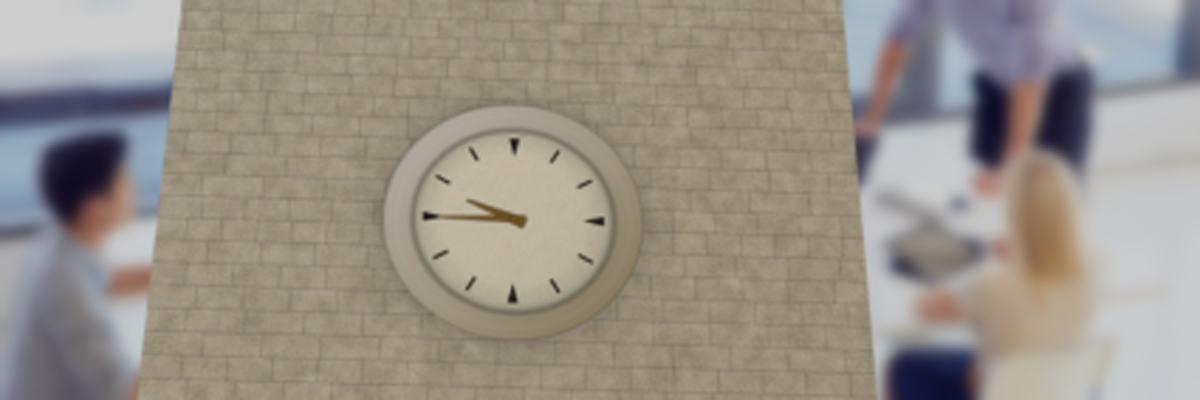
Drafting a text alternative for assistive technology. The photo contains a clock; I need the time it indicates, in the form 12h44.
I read 9h45
